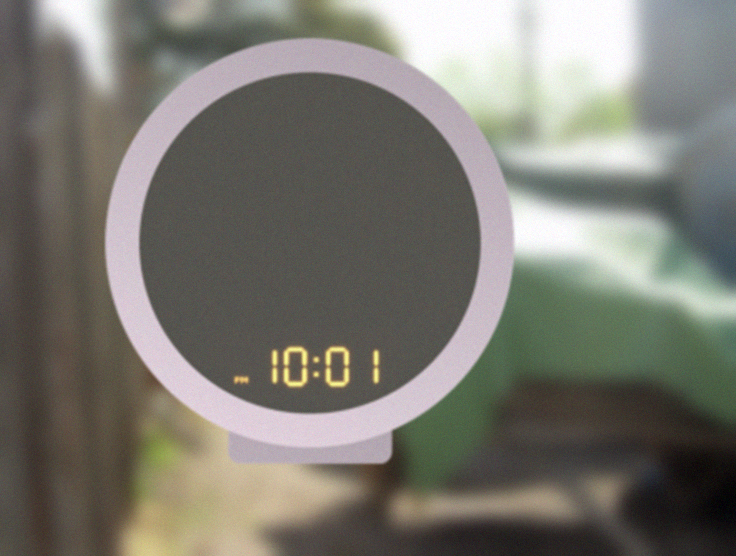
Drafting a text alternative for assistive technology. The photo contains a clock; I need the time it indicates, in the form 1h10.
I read 10h01
